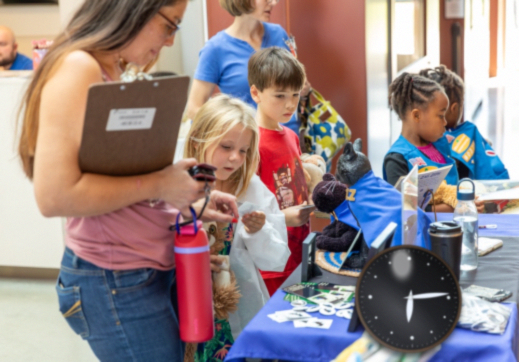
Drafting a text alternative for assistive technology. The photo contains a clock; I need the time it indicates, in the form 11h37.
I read 6h14
